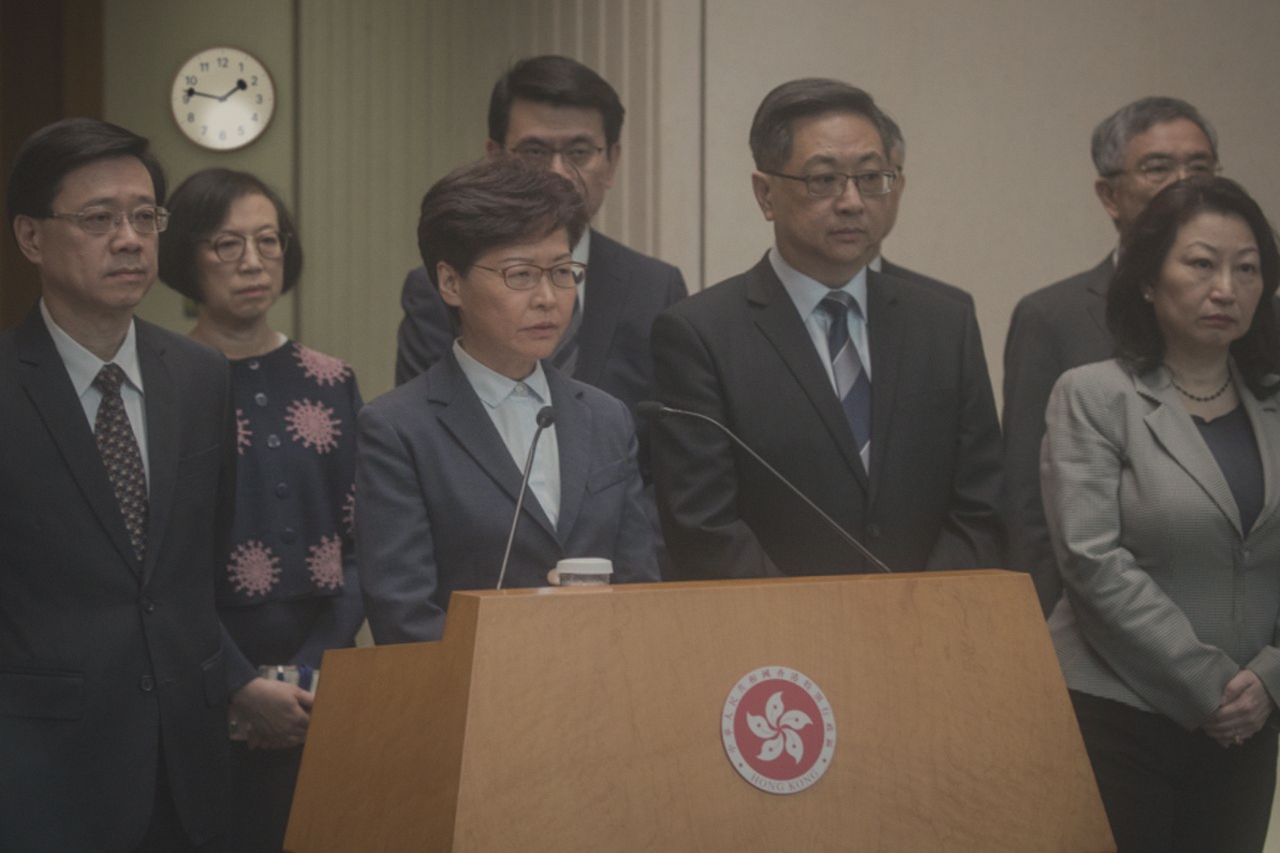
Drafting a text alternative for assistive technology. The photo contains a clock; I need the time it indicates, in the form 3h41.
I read 1h47
